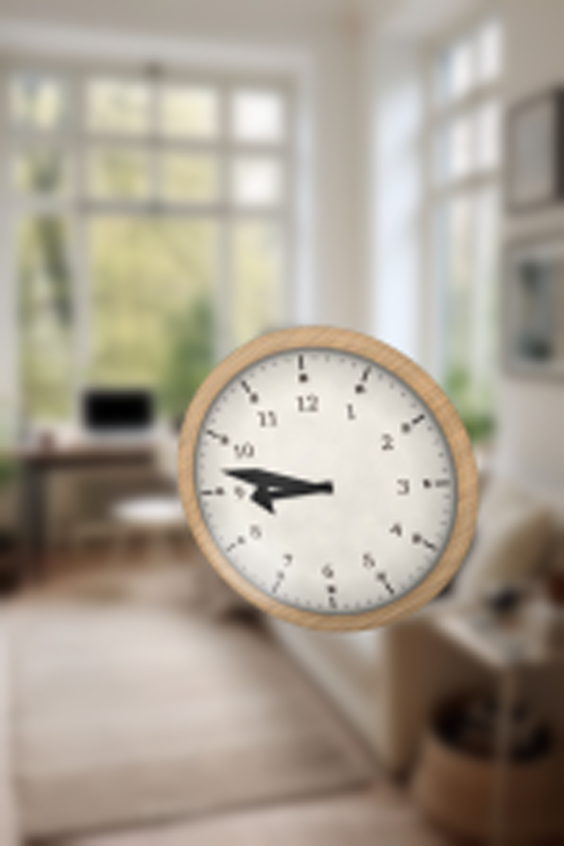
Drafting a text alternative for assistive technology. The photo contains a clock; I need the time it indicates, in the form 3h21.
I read 8h47
